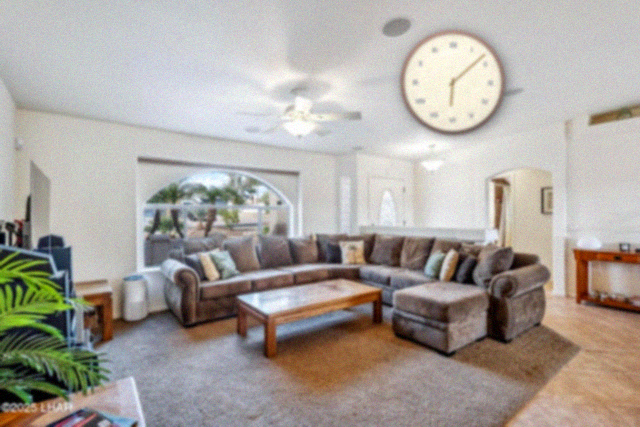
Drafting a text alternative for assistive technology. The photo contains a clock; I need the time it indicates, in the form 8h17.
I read 6h08
